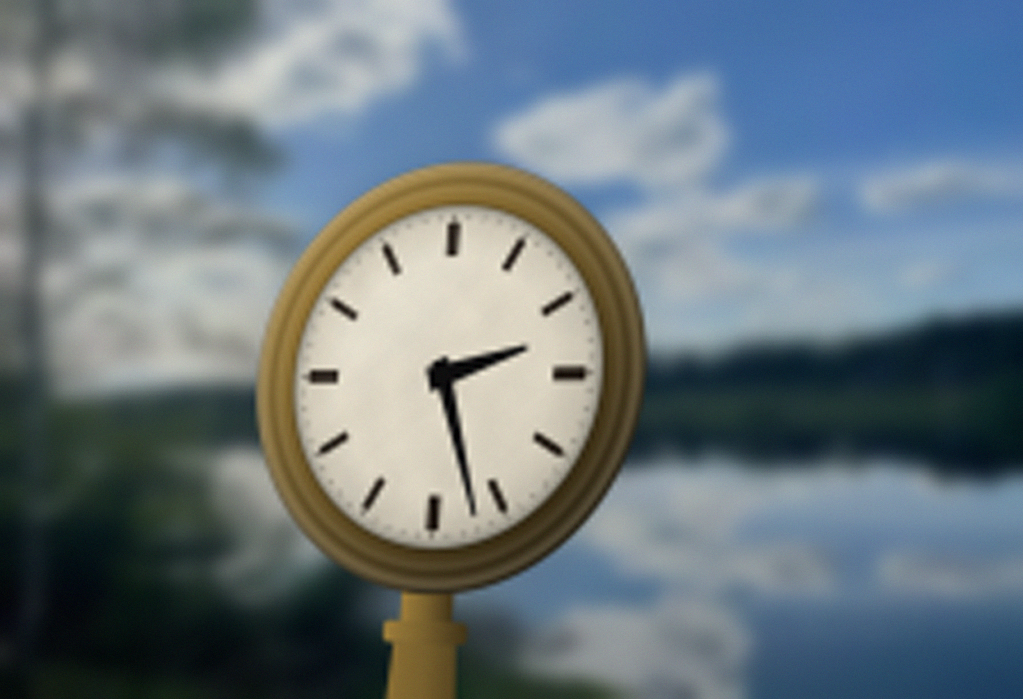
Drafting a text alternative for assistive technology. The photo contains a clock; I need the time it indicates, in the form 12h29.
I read 2h27
